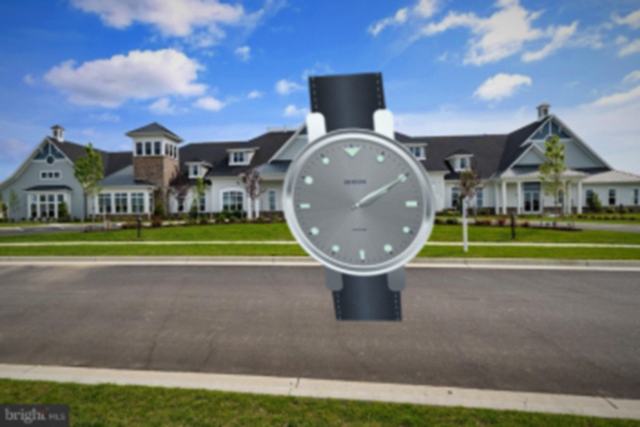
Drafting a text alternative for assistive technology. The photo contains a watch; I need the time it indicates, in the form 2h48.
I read 2h10
